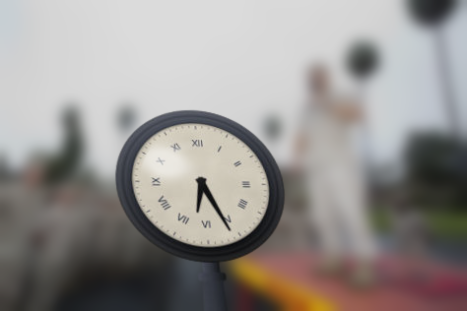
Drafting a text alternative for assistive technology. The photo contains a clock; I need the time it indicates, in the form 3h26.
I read 6h26
